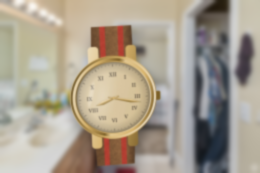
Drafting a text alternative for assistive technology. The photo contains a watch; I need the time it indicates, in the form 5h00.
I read 8h17
